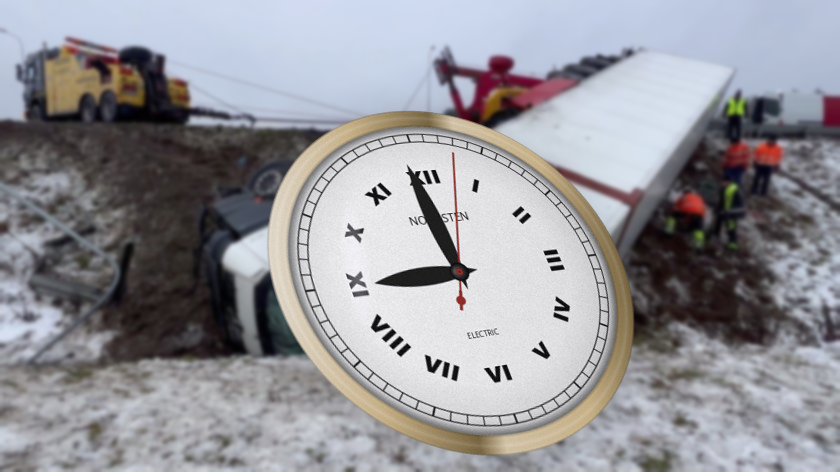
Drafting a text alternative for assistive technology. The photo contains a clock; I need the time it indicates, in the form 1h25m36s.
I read 8h59m03s
